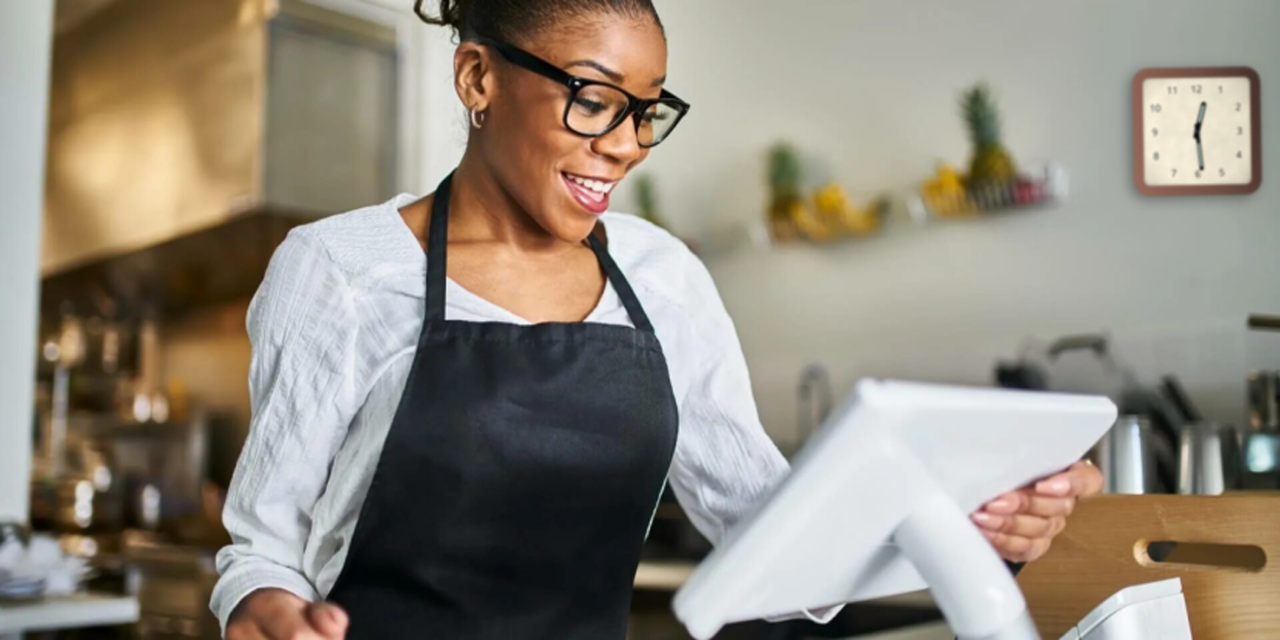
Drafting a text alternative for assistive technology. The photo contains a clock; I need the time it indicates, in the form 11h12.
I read 12h29
